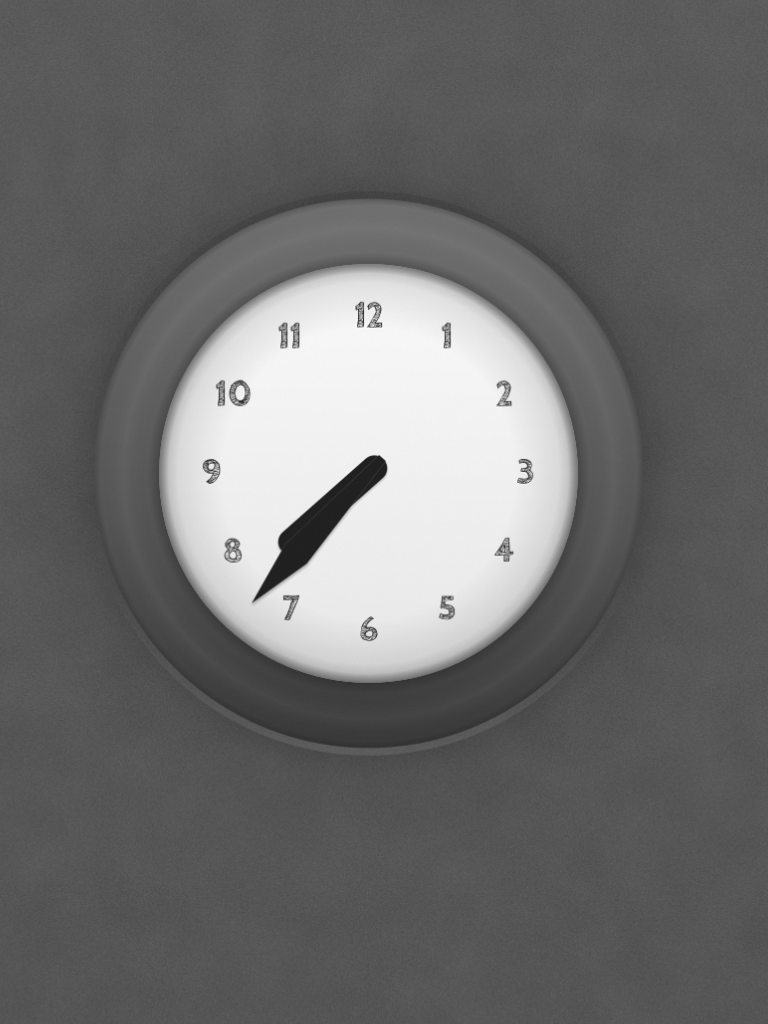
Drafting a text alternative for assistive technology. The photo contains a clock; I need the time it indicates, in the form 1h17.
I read 7h37
